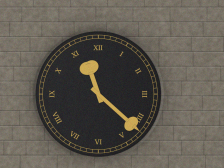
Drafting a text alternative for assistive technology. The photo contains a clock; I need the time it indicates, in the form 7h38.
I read 11h22
